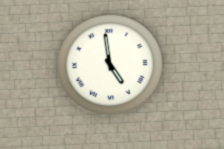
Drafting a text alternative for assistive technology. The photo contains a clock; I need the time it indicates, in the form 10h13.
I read 4h59
